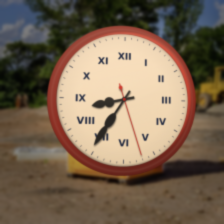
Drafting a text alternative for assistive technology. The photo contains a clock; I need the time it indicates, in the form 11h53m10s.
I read 8h35m27s
